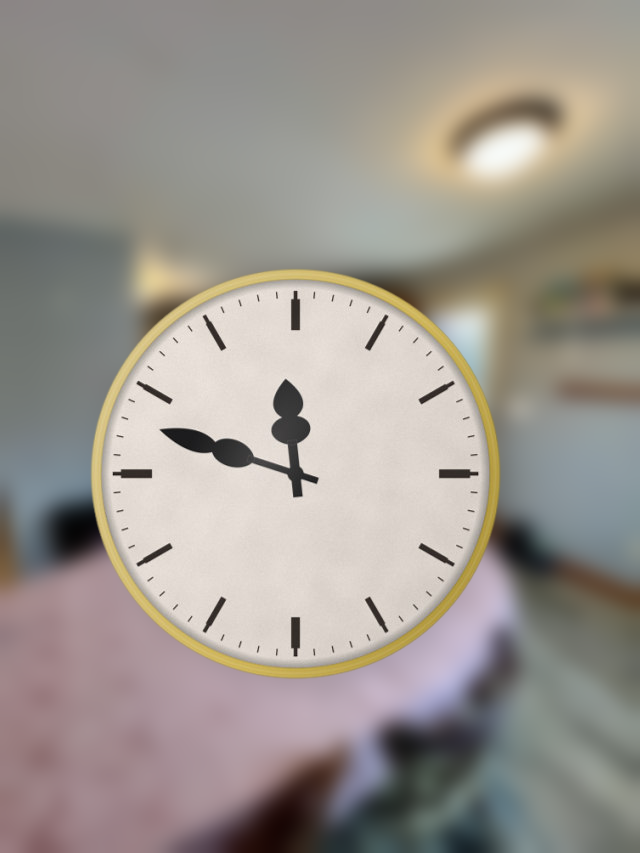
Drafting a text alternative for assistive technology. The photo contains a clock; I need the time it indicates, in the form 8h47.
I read 11h48
